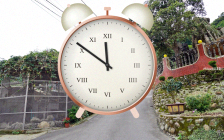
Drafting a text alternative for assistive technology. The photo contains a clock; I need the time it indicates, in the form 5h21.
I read 11h51
